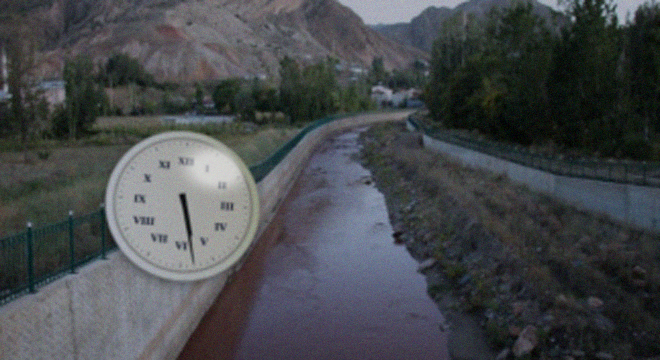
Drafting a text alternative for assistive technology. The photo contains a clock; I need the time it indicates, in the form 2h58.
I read 5h28
